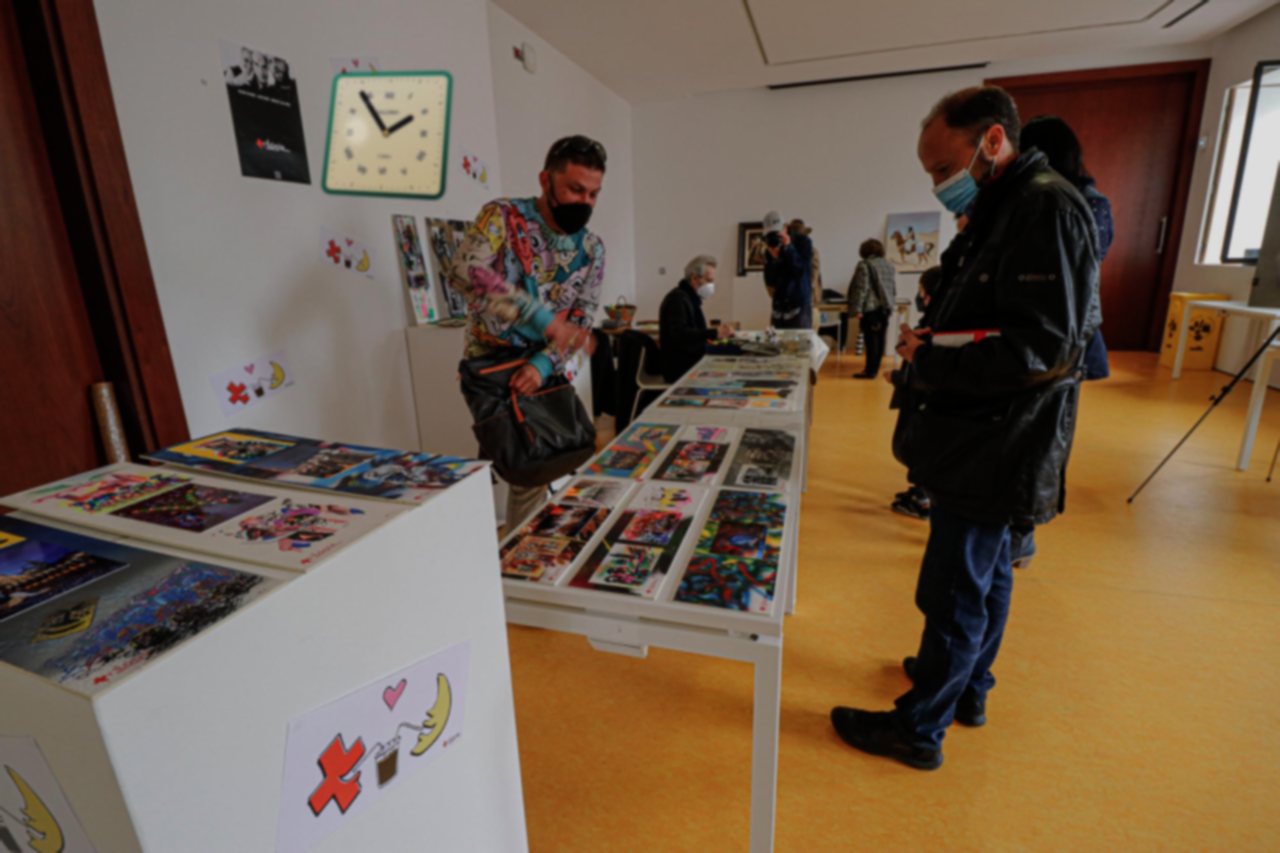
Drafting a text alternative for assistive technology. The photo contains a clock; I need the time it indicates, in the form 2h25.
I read 1h54
